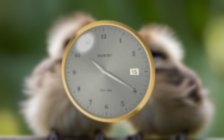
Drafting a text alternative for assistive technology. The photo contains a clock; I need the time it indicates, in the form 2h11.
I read 10h20
